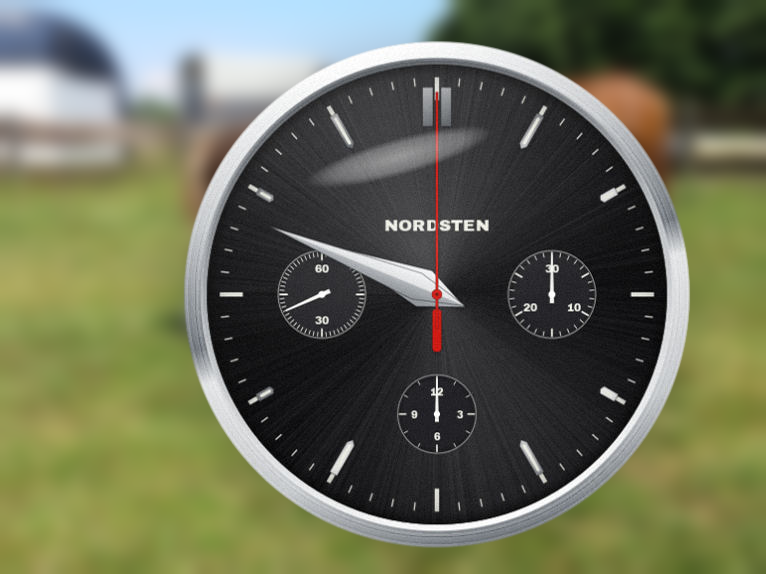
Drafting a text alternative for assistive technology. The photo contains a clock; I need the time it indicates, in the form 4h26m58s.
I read 9h48m41s
